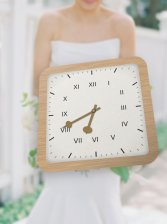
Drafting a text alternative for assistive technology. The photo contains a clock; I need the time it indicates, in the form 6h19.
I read 6h41
